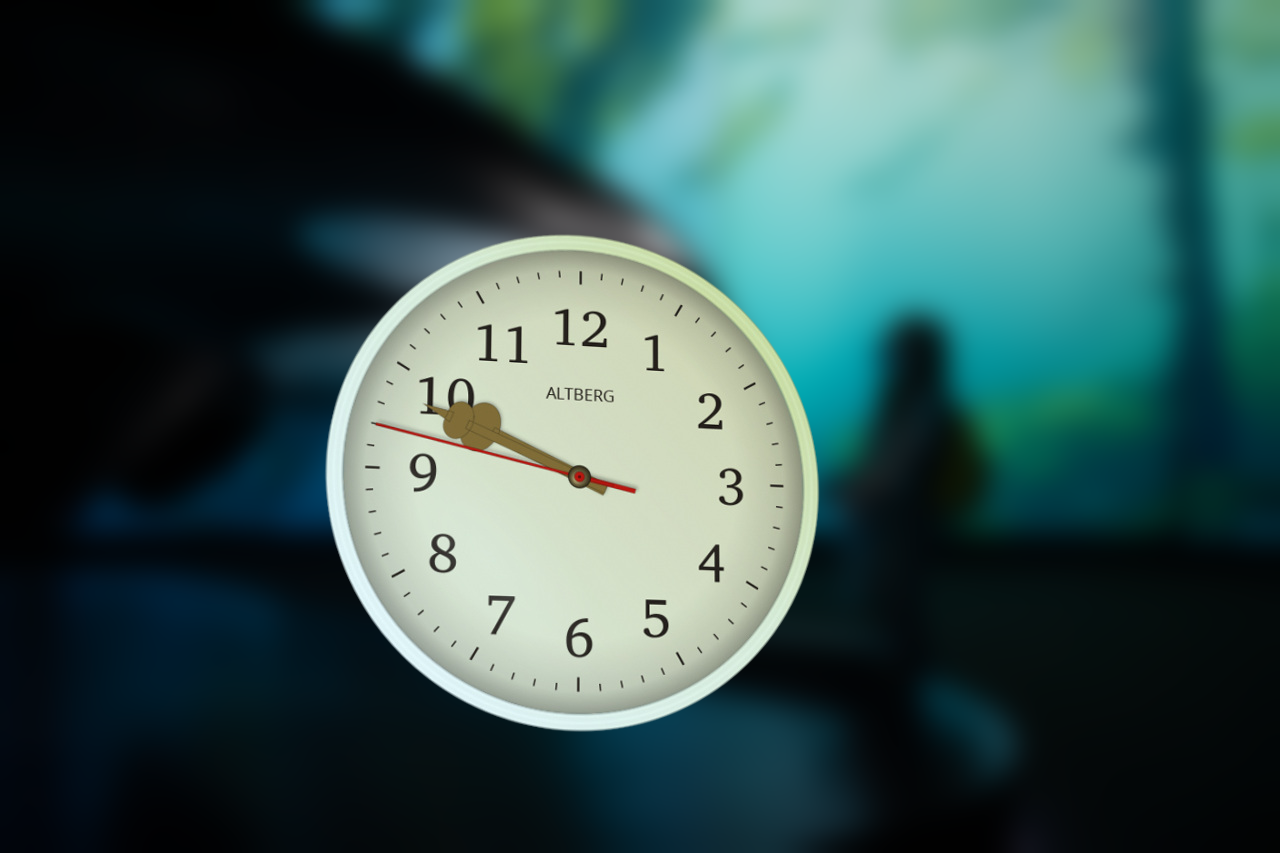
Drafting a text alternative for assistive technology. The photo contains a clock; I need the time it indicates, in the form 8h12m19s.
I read 9h48m47s
